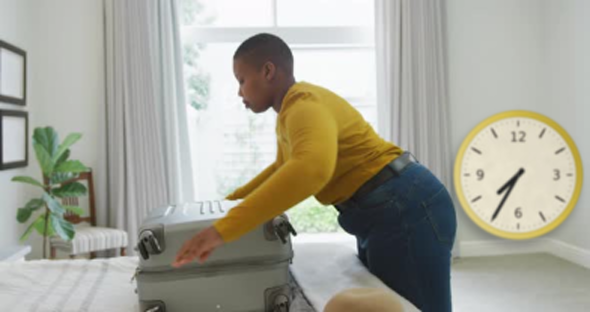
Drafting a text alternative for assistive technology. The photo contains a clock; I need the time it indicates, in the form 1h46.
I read 7h35
